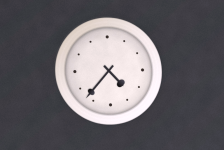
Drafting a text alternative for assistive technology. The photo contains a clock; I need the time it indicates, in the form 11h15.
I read 4h37
